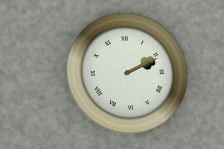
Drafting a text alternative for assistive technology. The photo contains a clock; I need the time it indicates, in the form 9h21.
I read 2h11
